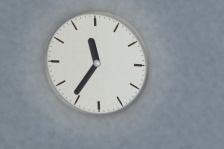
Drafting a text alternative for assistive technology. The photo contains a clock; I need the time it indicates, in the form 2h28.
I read 11h36
